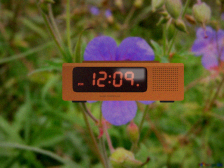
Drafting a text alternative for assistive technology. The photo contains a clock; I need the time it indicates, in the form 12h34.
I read 12h09
